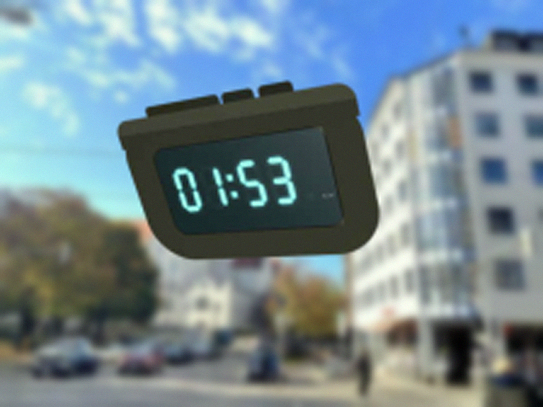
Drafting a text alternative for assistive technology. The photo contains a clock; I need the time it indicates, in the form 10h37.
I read 1h53
